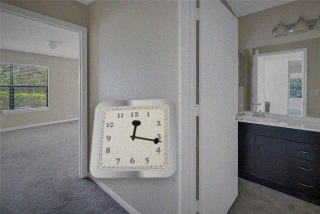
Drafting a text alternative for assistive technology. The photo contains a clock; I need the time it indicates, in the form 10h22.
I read 12h17
